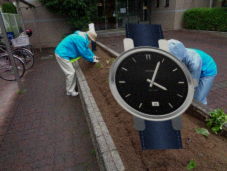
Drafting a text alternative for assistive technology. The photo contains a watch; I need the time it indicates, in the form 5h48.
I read 4h04
